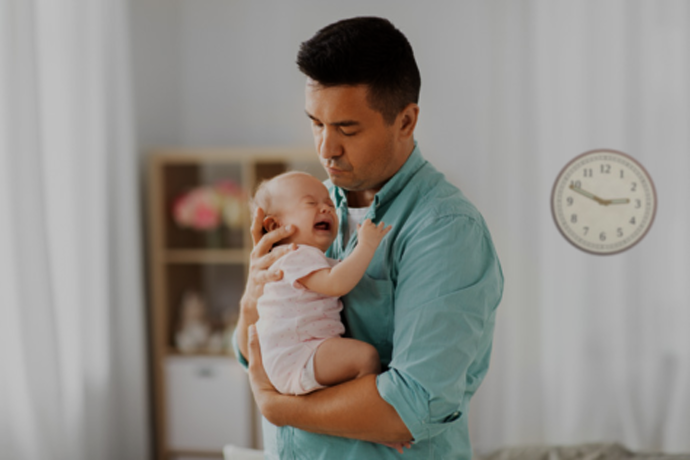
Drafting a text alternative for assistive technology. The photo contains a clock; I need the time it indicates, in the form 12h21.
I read 2h49
